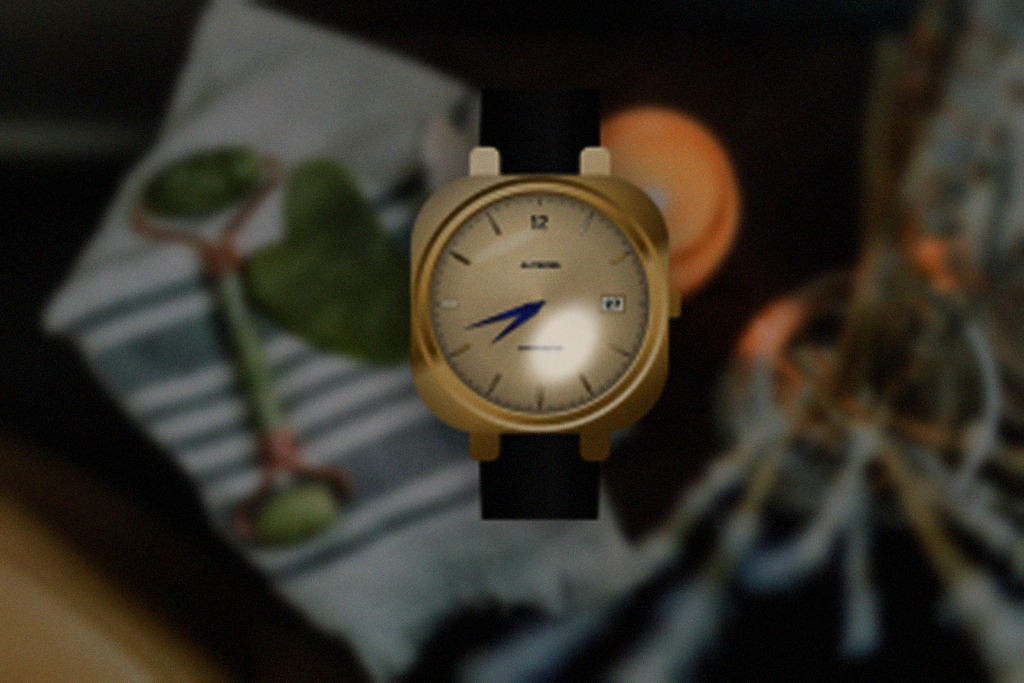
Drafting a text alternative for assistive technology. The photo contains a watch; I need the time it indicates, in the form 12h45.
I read 7h42
